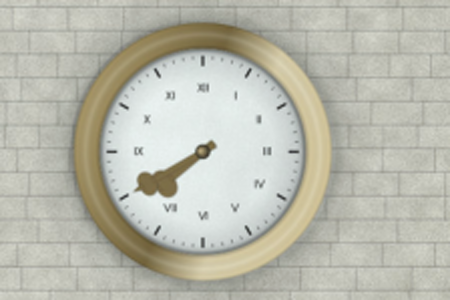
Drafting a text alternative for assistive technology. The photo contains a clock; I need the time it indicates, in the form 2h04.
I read 7h40
